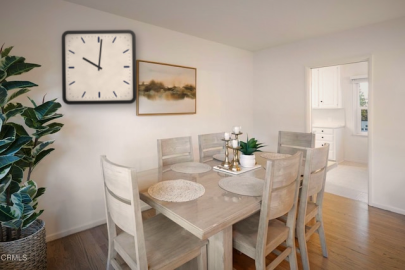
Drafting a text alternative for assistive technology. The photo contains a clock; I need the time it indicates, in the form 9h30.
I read 10h01
